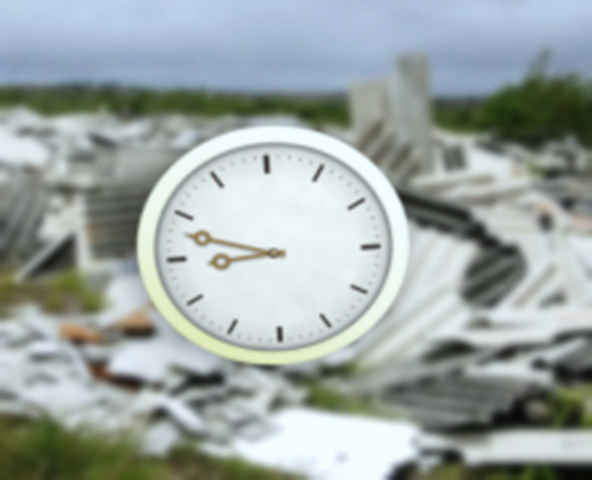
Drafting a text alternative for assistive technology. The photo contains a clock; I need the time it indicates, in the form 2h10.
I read 8h48
